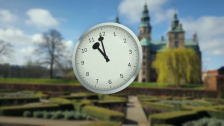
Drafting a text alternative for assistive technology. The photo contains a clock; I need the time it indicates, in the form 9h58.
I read 10h59
